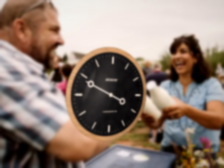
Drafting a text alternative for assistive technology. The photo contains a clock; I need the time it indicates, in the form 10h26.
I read 3h49
